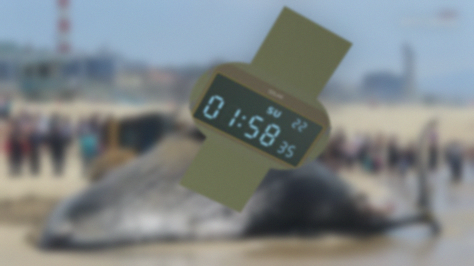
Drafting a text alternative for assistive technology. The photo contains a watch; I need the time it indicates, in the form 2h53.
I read 1h58
